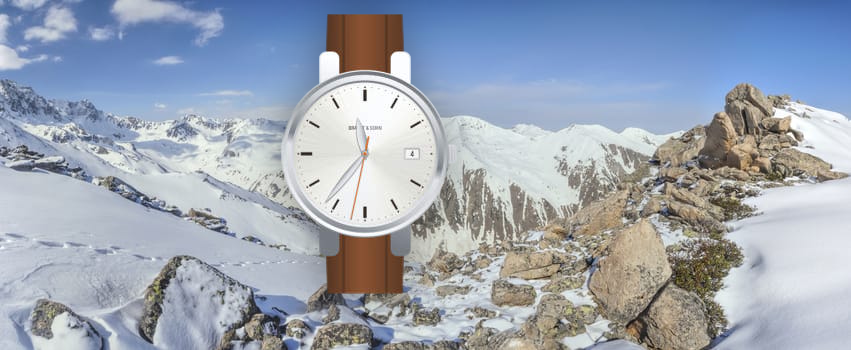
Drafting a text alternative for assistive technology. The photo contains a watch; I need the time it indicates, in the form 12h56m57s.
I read 11h36m32s
